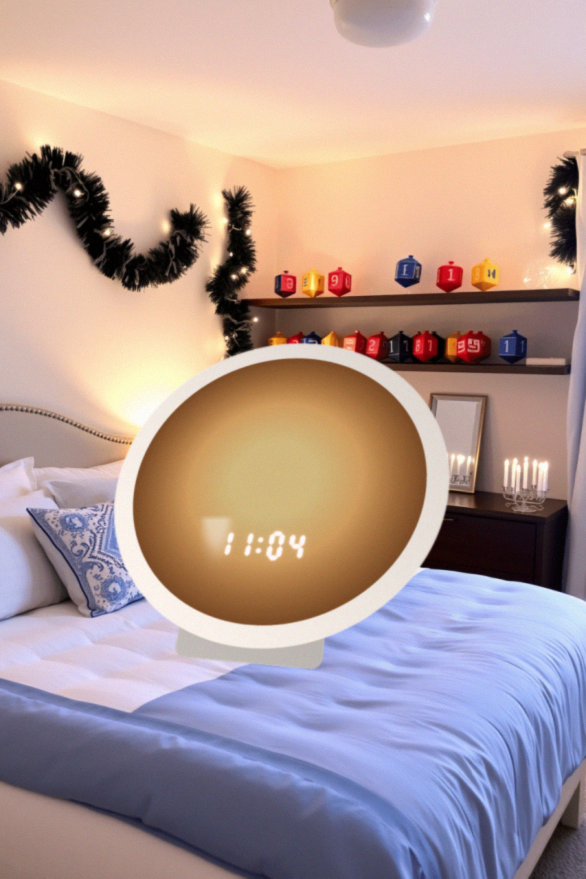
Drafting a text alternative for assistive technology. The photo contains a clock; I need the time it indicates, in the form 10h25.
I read 11h04
